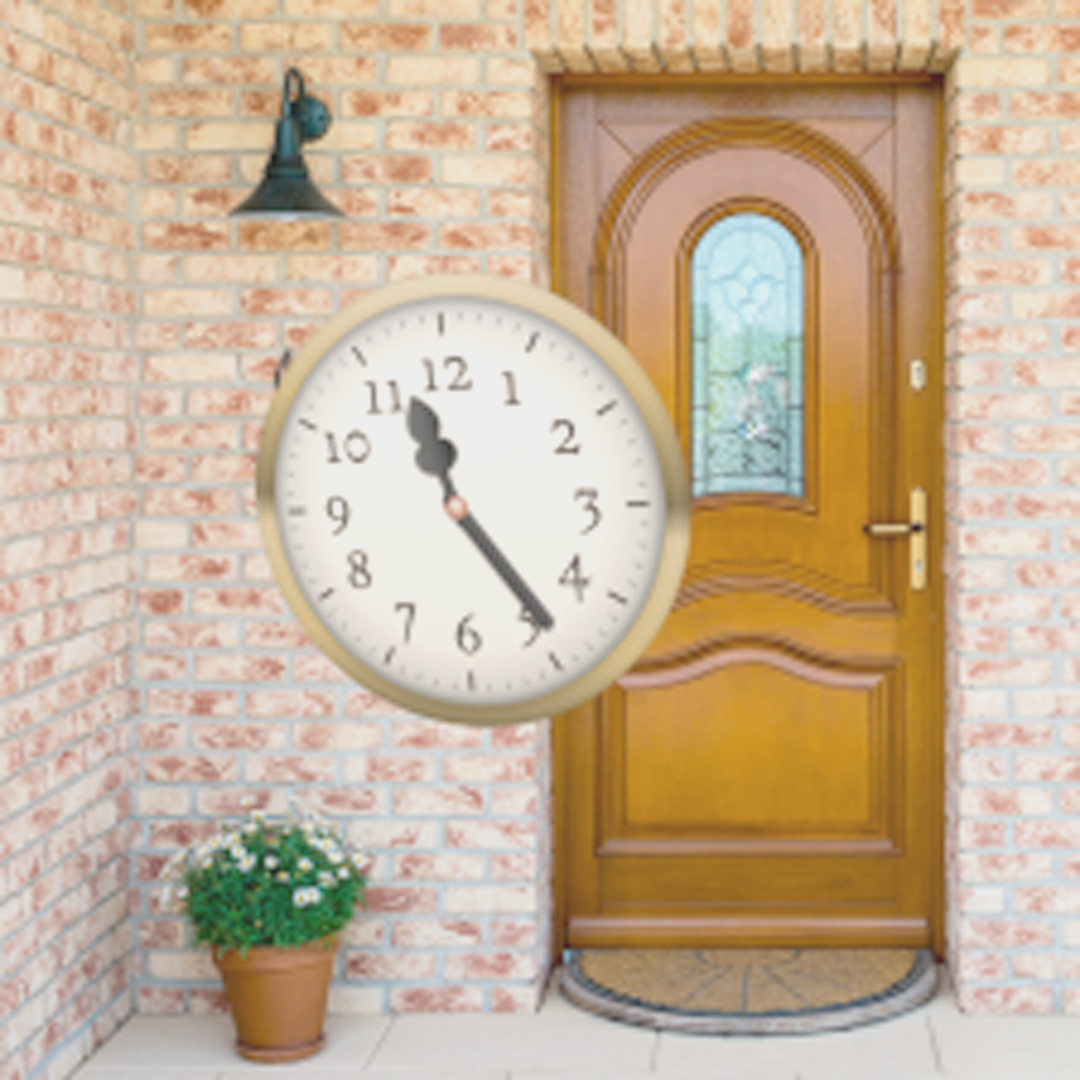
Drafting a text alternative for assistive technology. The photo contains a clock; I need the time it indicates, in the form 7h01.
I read 11h24
